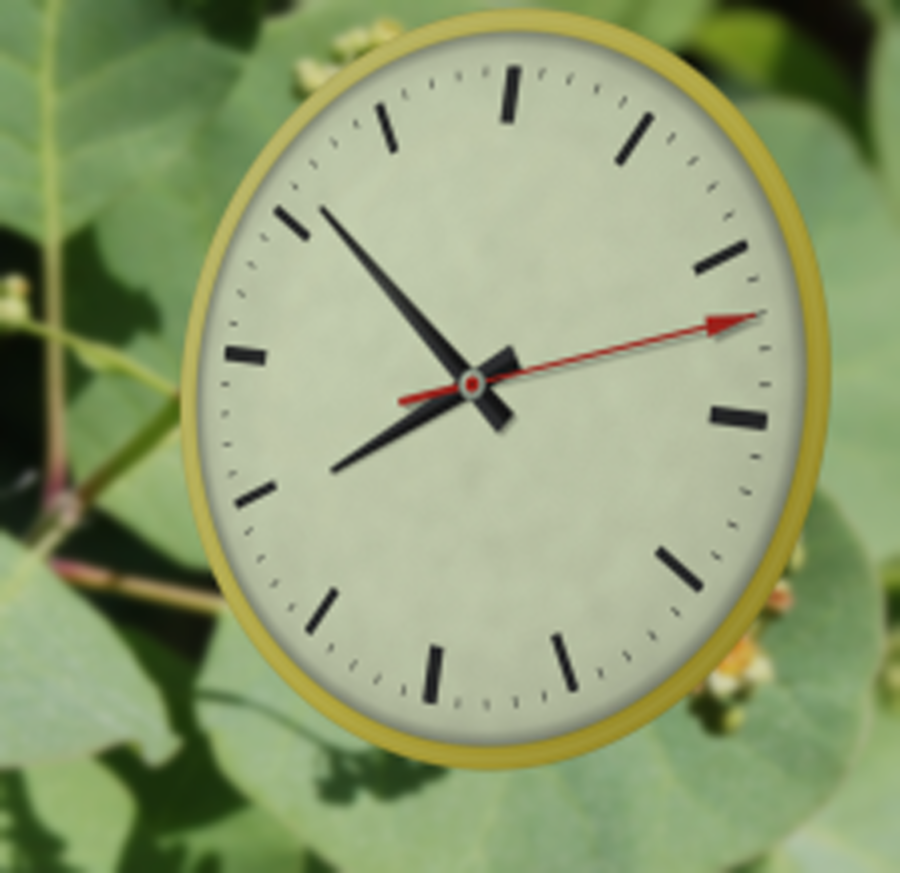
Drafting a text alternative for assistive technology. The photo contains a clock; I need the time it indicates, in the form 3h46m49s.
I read 7h51m12s
